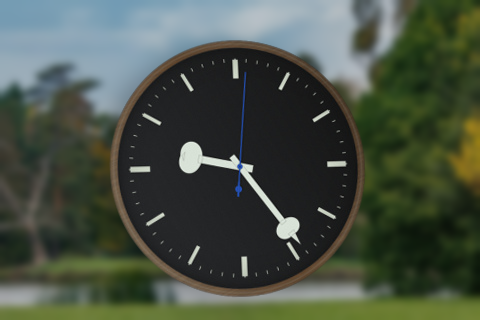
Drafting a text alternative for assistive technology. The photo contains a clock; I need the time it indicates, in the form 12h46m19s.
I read 9h24m01s
